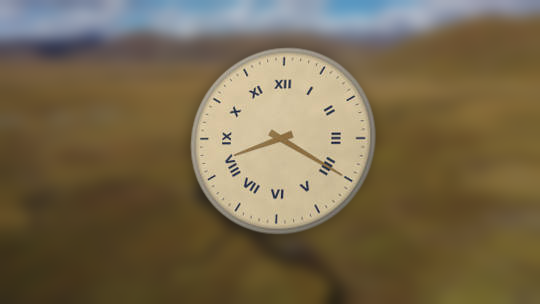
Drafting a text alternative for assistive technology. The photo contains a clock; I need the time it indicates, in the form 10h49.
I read 8h20
